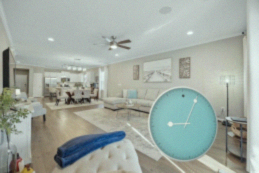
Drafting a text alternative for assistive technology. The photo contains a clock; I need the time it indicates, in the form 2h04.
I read 9h05
